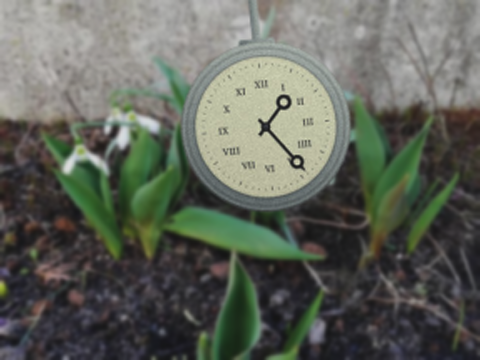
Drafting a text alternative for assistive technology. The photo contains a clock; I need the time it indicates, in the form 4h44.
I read 1h24
